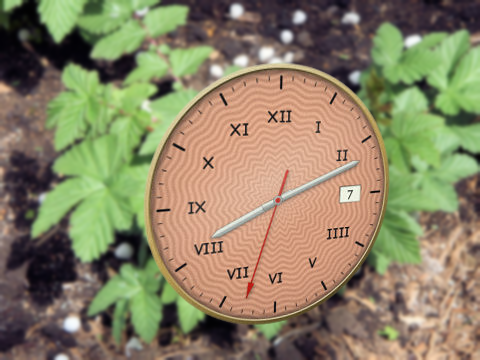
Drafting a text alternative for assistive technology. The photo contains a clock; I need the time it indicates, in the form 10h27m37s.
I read 8h11m33s
